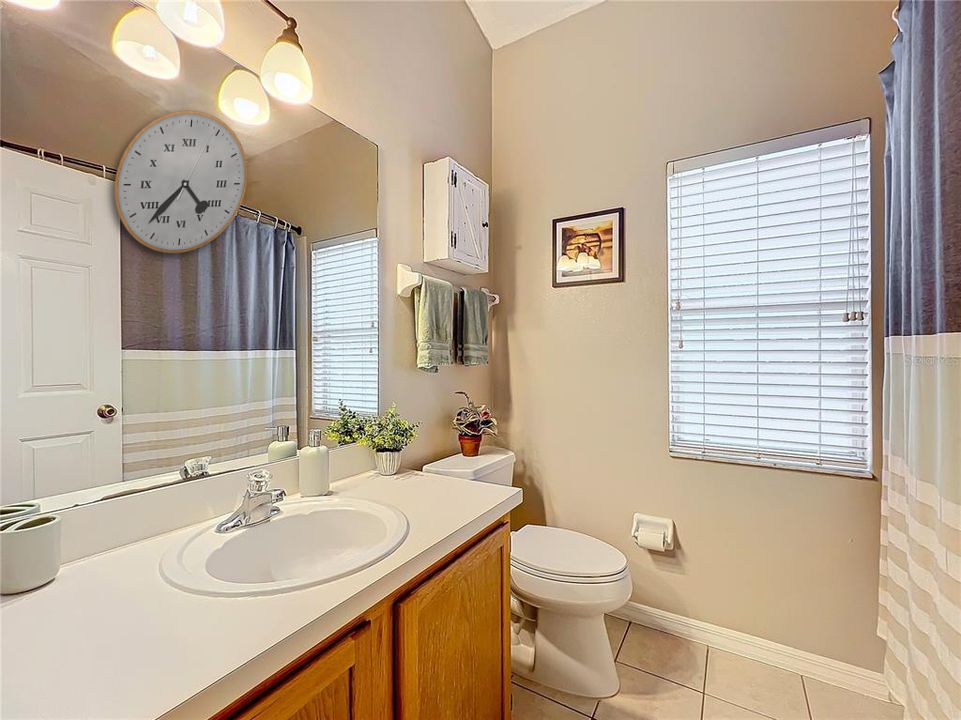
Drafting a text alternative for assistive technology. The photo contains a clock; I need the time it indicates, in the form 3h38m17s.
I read 4h37m04s
